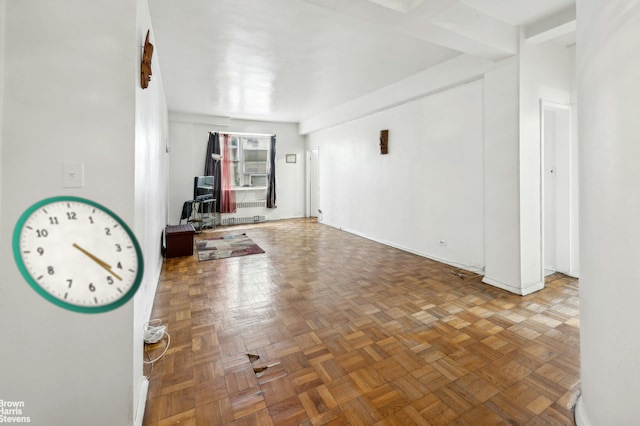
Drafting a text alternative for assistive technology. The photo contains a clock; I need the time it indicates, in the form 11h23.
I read 4h23
